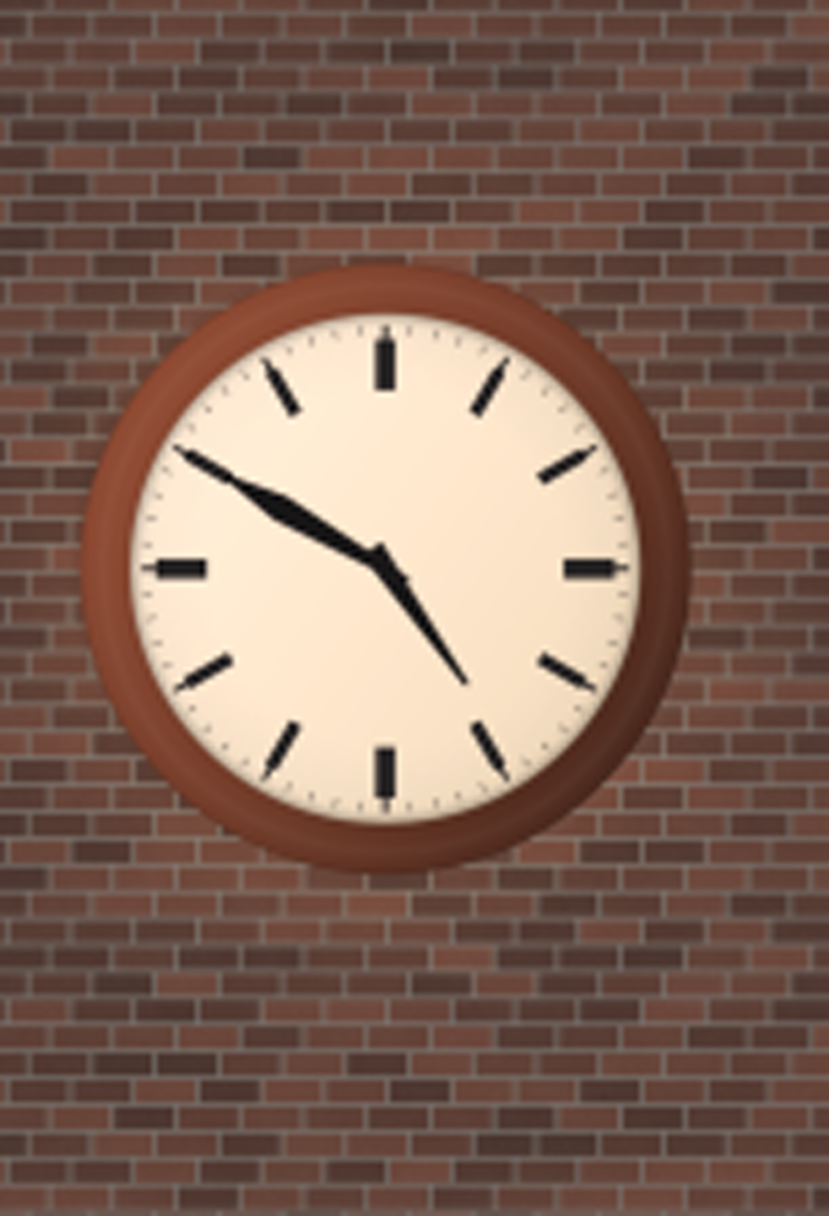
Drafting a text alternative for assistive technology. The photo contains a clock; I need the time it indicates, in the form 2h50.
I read 4h50
